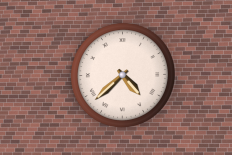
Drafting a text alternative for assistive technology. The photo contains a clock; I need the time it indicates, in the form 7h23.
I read 4h38
